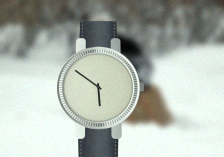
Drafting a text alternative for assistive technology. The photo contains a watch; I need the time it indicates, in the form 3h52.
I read 5h51
